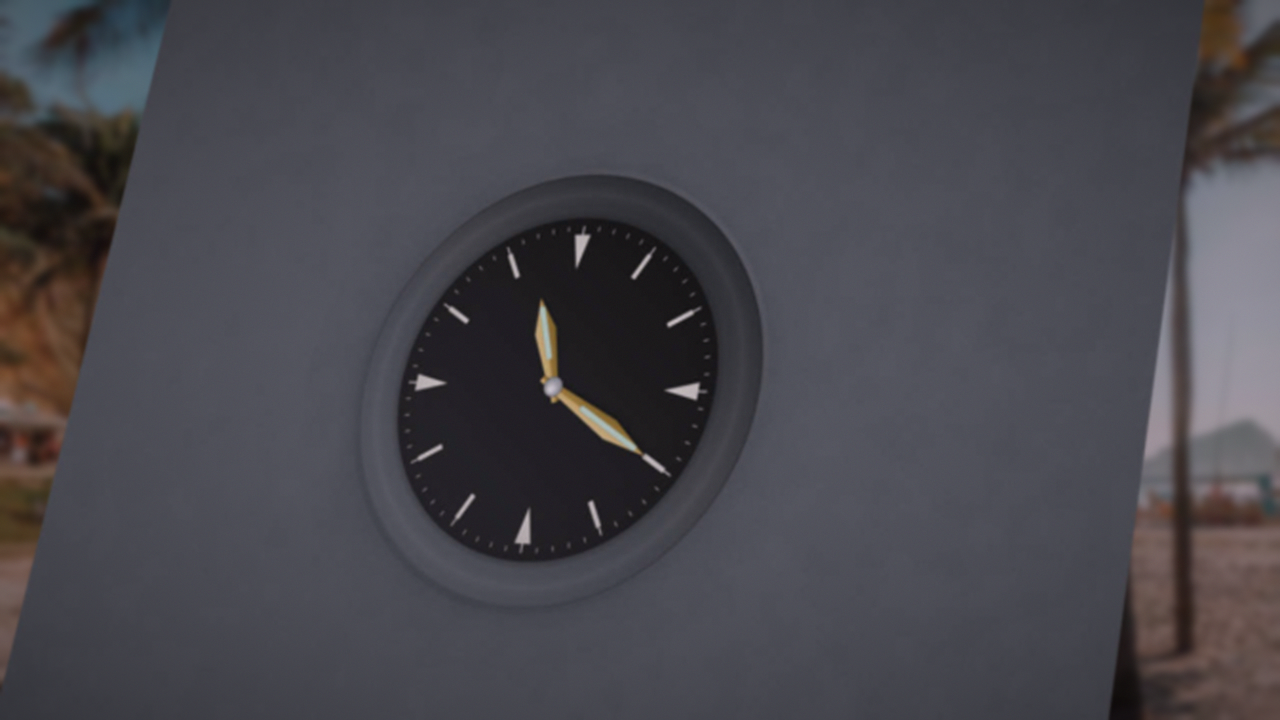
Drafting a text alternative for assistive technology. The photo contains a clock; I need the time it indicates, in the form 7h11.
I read 11h20
